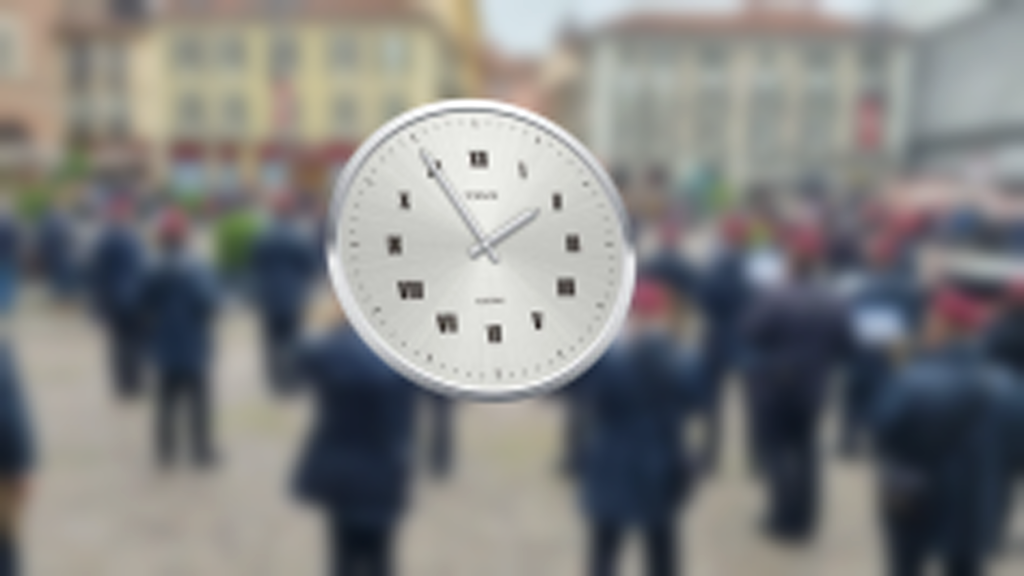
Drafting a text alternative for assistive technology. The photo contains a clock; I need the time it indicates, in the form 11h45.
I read 1h55
